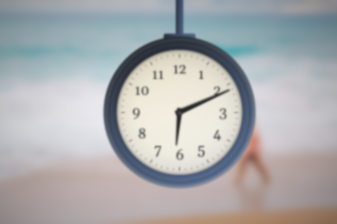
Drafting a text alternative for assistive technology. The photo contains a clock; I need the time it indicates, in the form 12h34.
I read 6h11
